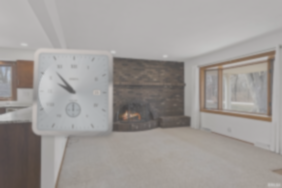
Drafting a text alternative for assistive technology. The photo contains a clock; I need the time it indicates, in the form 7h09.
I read 9h53
